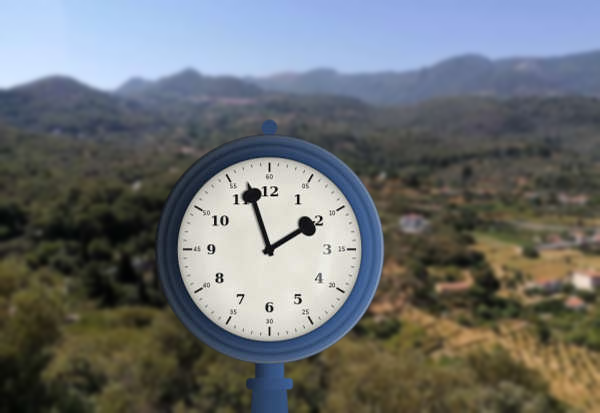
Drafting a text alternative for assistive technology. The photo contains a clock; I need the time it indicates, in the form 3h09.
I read 1h57
